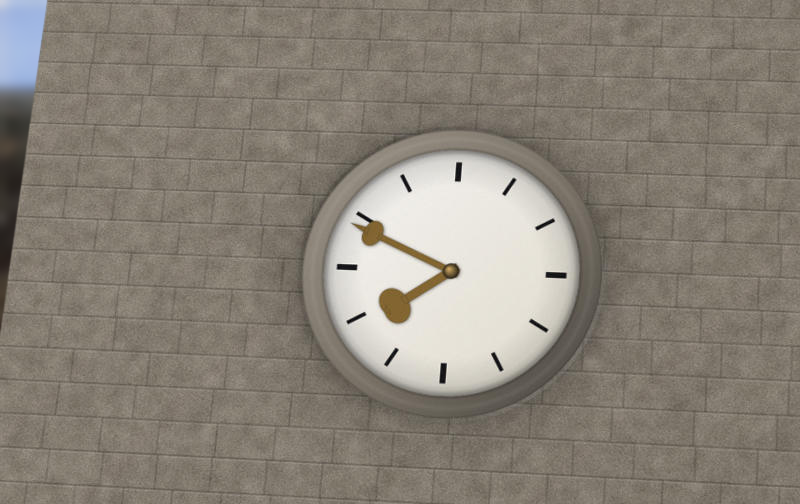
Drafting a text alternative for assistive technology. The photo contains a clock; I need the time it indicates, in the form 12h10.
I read 7h49
